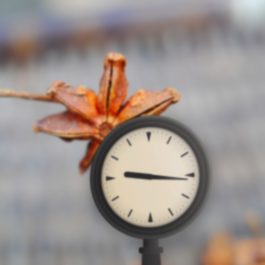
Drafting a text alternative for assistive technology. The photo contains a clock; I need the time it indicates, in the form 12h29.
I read 9h16
